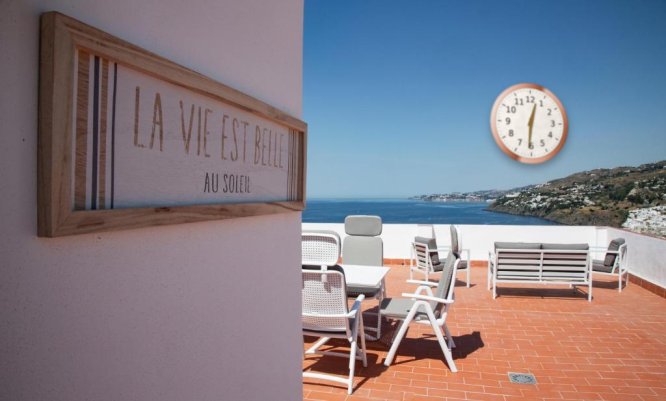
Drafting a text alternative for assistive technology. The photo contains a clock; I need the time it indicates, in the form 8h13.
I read 12h31
